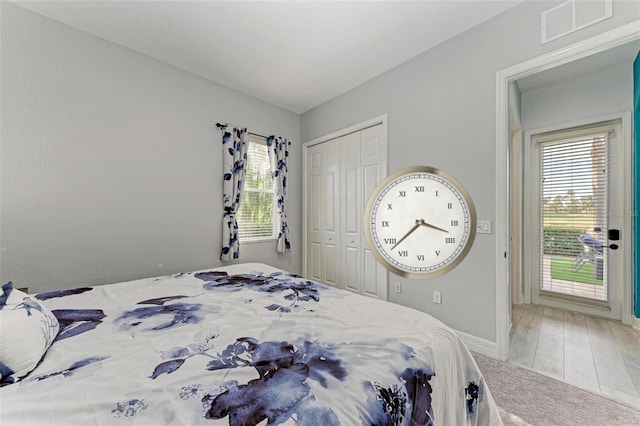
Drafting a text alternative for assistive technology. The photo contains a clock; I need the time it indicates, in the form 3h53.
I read 3h38
